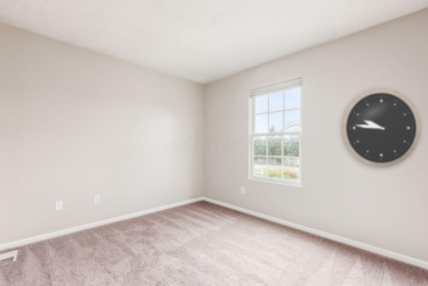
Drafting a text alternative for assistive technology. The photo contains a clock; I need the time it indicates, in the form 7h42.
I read 9h46
